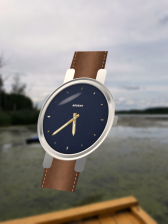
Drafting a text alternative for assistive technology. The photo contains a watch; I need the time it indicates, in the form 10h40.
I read 5h38
